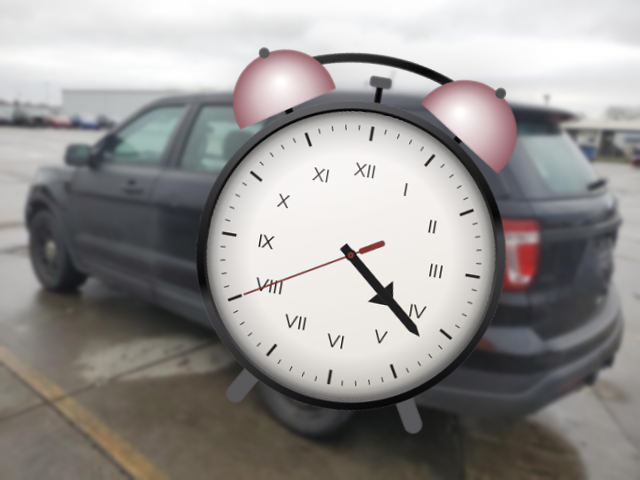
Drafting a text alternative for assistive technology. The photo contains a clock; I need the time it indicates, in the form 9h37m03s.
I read 4h21m40s
